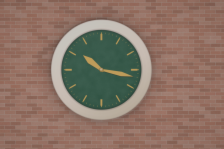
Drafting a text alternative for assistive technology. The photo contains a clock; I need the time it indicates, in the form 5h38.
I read 10h17
